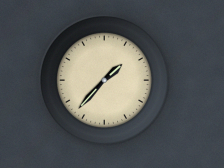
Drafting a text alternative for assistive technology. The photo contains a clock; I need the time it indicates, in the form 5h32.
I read 1h37
